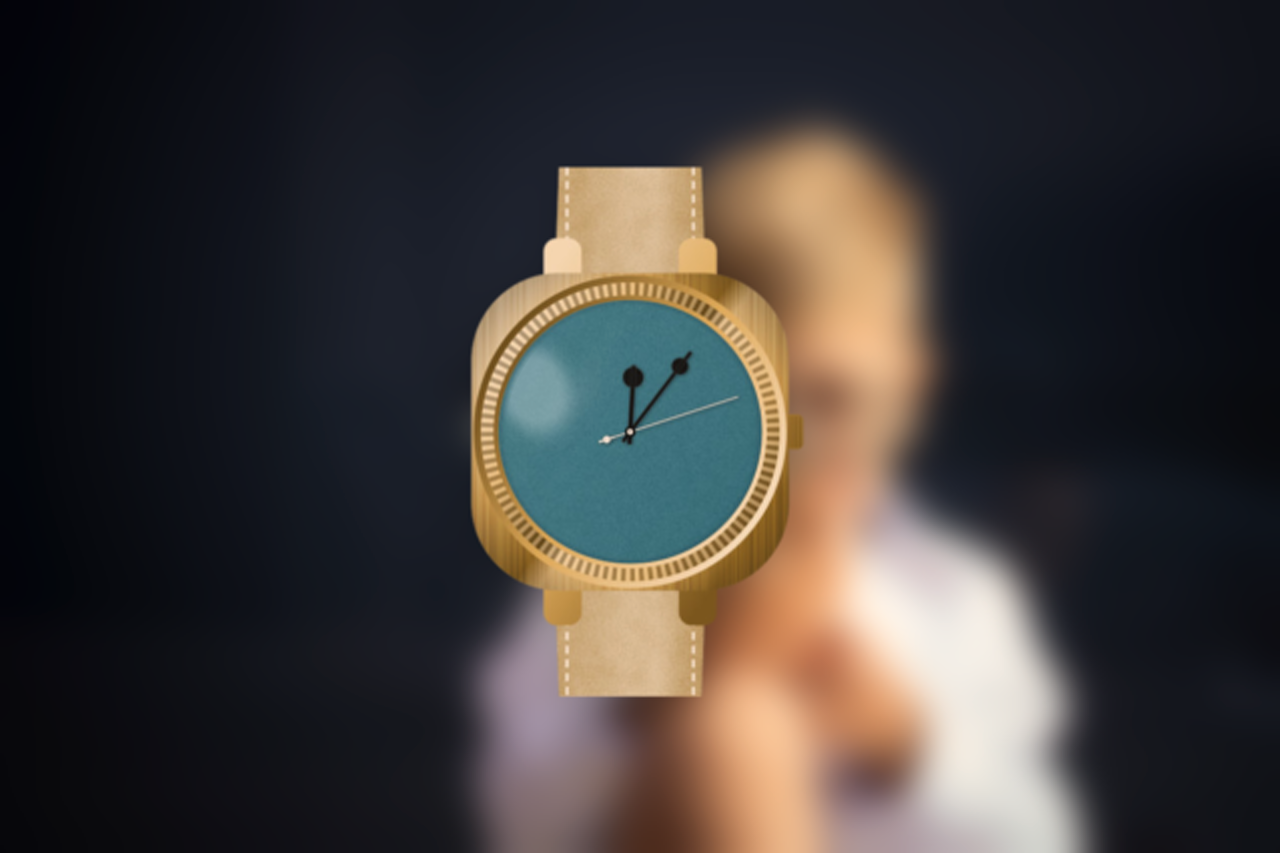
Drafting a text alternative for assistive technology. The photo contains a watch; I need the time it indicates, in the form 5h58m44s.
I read 12h06m12s
